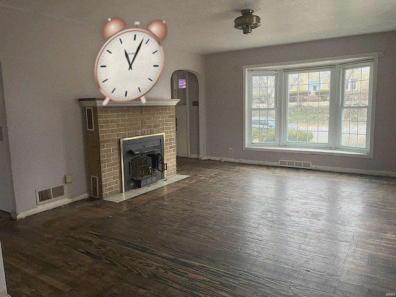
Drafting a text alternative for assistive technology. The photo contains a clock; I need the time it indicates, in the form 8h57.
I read 11h03
